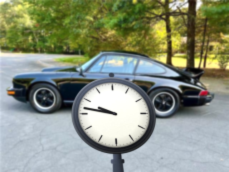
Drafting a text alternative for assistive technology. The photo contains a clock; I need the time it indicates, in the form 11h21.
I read 9h47
